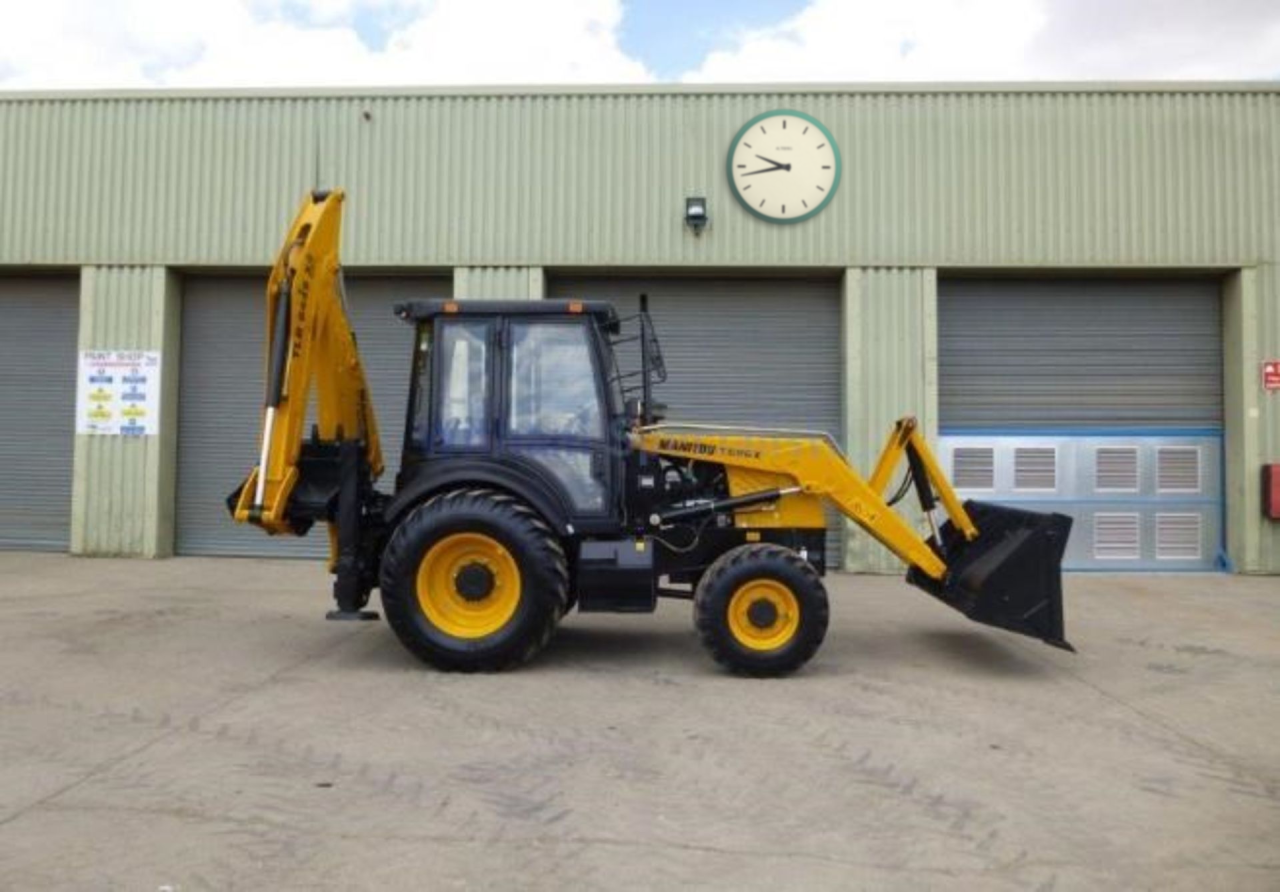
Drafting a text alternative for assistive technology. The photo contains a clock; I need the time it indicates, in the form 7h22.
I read 9h43
